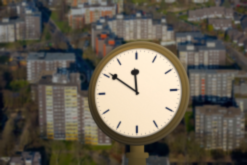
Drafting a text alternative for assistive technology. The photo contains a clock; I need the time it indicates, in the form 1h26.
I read 11h51
